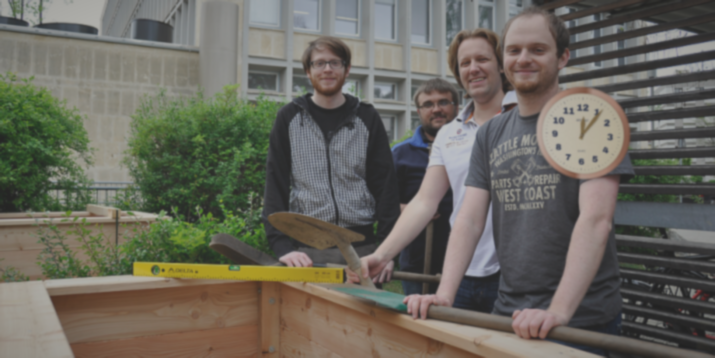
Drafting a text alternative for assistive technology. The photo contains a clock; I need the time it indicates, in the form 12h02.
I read 12h06
